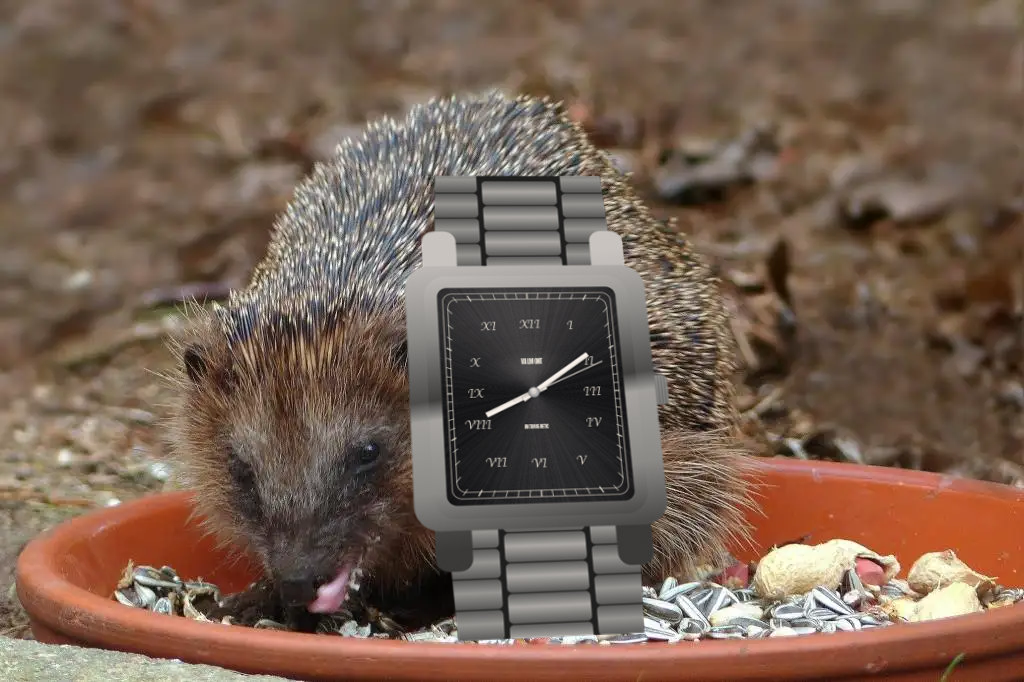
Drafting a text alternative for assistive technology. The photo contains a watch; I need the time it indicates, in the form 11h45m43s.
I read 8h09m11s
